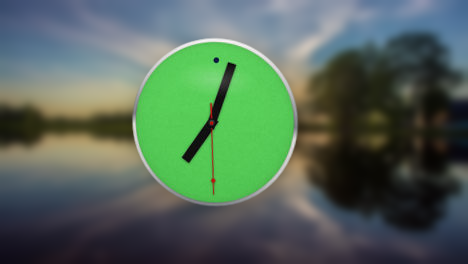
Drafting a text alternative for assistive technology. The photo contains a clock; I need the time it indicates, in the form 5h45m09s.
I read 7h02m29s
